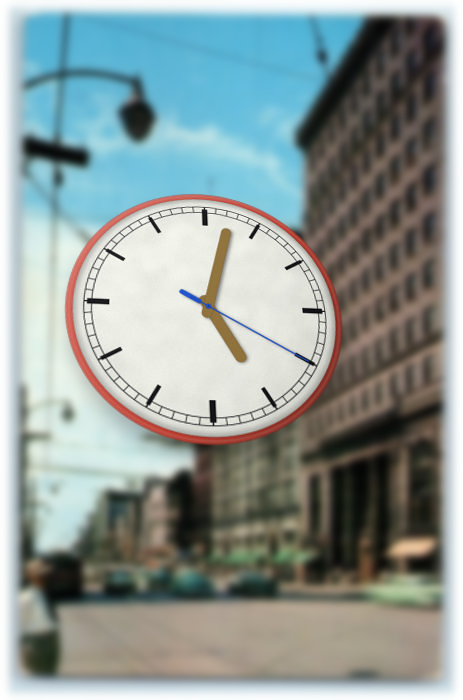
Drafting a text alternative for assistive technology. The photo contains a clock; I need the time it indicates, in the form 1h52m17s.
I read 5h02m20s
